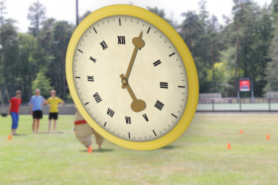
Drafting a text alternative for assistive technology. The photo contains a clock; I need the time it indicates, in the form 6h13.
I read 5h04
